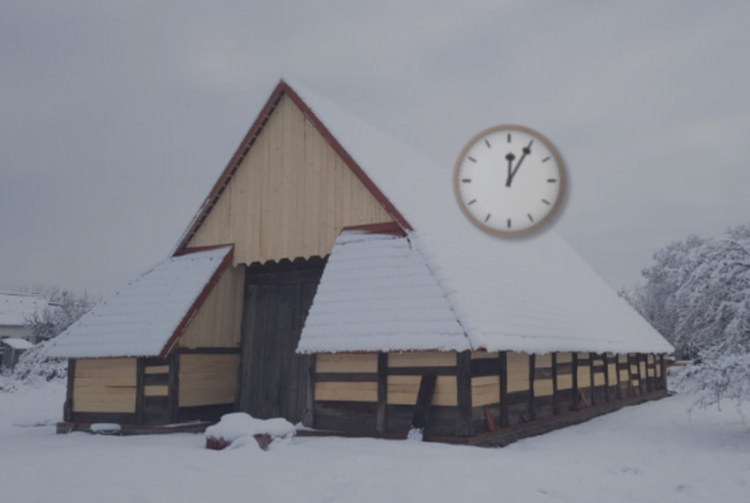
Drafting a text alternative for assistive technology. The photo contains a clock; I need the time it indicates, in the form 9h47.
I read 12h05
